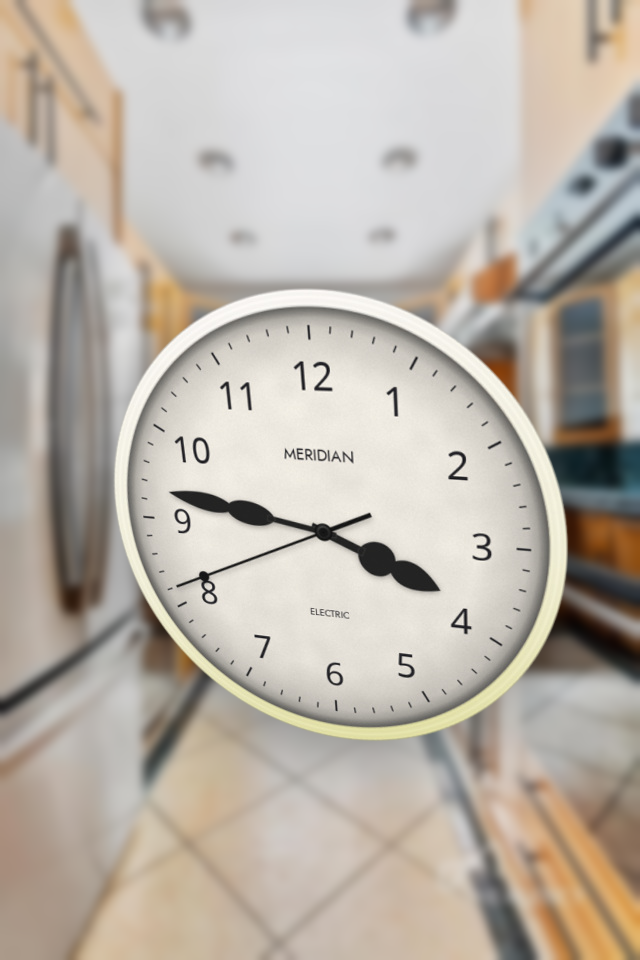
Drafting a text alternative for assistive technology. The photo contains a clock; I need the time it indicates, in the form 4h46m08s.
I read 3h46m41s
